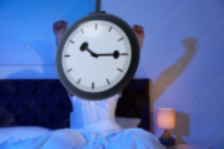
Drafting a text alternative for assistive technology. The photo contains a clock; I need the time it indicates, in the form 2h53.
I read 10h15
